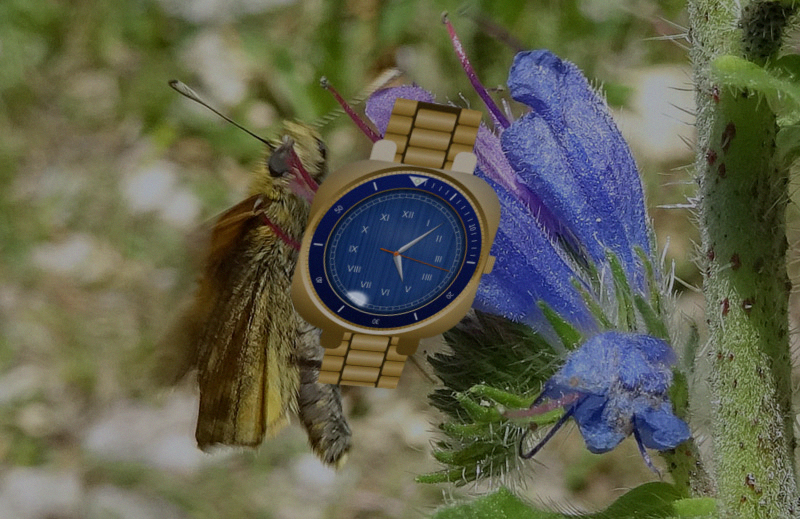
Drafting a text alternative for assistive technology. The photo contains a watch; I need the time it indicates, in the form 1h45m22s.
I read 5h07m17s
